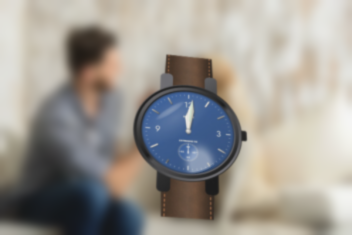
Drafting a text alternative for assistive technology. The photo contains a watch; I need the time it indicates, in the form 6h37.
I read 12h01
